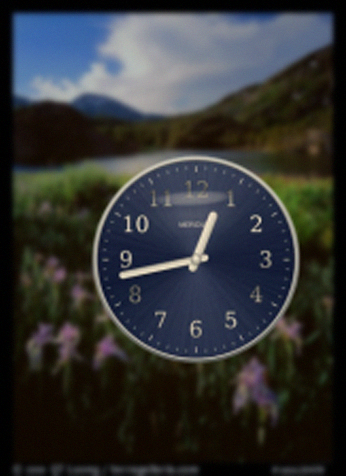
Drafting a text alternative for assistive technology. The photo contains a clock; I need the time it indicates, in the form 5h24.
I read 12h43
